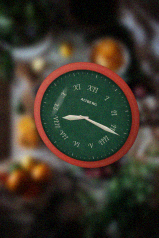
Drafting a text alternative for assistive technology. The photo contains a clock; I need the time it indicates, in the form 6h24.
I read 8h16
